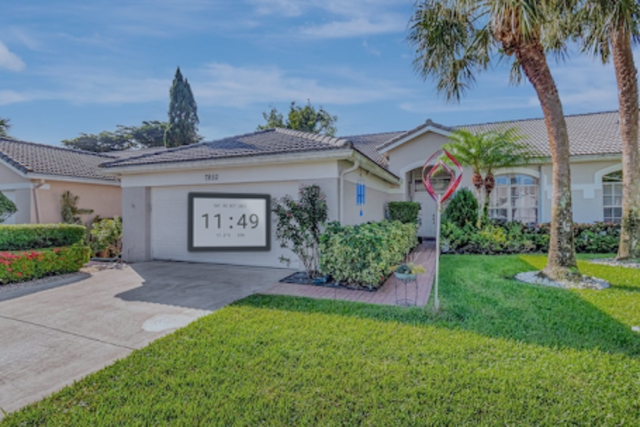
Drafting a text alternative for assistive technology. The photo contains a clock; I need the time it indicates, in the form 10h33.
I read 11h49
